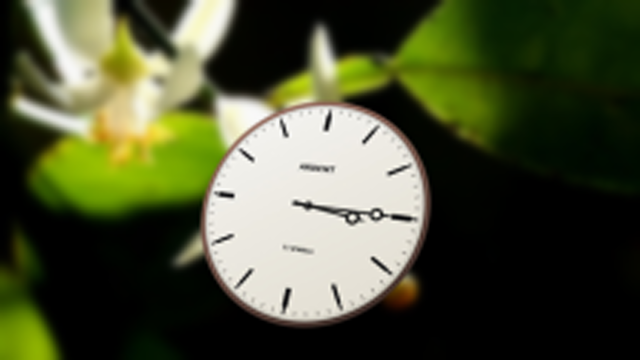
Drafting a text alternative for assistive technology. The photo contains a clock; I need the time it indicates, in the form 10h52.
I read 3h15
